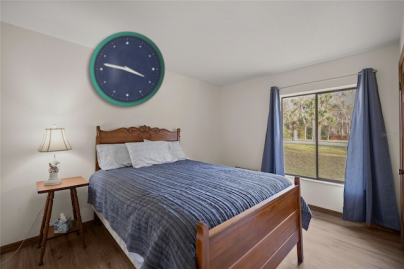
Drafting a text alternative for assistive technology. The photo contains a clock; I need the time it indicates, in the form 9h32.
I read 3h47
